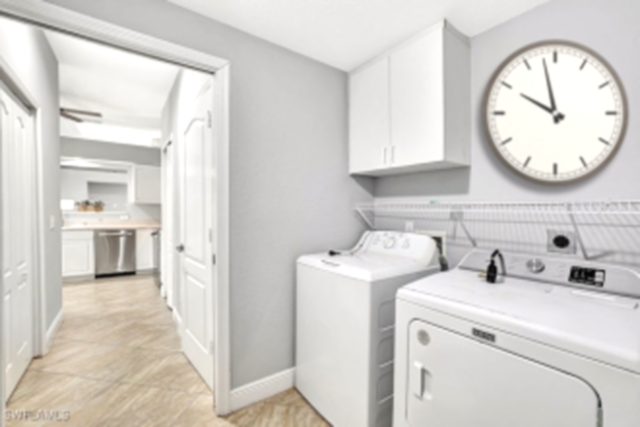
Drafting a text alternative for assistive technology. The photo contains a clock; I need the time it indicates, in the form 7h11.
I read 9h58
